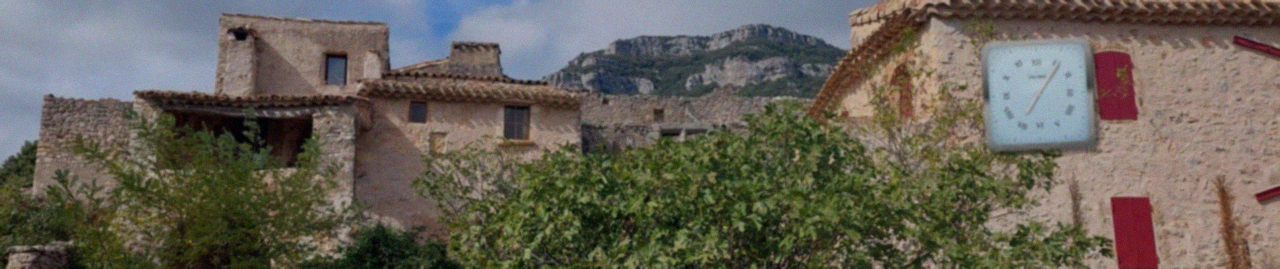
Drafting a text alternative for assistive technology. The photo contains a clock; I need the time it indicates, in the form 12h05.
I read 7h06
